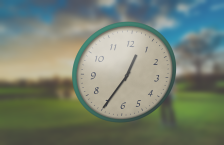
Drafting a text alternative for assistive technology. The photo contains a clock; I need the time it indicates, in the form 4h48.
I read 12h35
